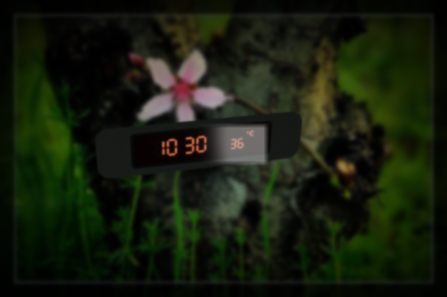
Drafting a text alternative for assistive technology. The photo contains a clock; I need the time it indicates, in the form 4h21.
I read 10h30
